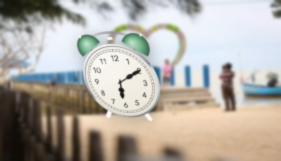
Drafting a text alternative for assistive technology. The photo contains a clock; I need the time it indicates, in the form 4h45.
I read 6h10
